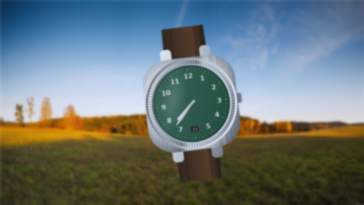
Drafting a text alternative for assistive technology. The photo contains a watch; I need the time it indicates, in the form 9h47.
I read 7h37
